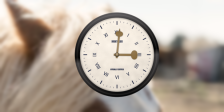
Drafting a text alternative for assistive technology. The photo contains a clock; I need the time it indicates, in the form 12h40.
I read 3h01
